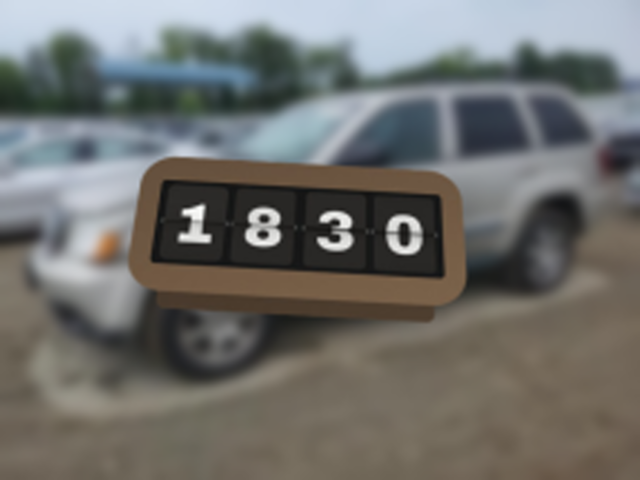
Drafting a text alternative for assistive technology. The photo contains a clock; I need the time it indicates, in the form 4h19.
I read 18h30
